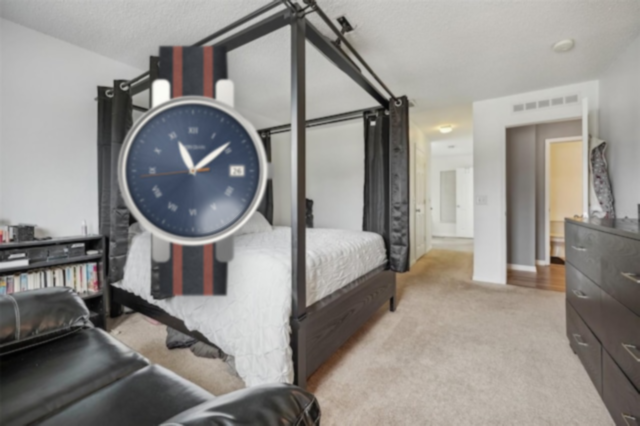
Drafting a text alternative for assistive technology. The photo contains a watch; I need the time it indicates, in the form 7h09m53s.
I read 11h08m44s
